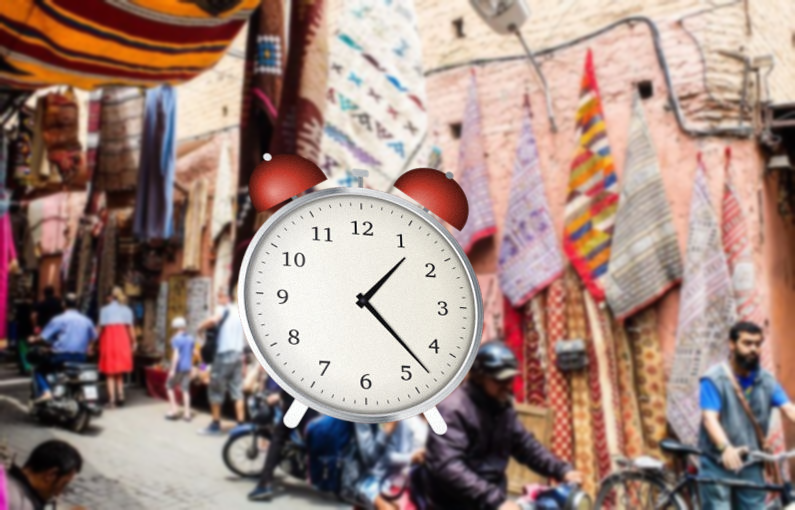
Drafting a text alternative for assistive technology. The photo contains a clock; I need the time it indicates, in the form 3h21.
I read 1h23
